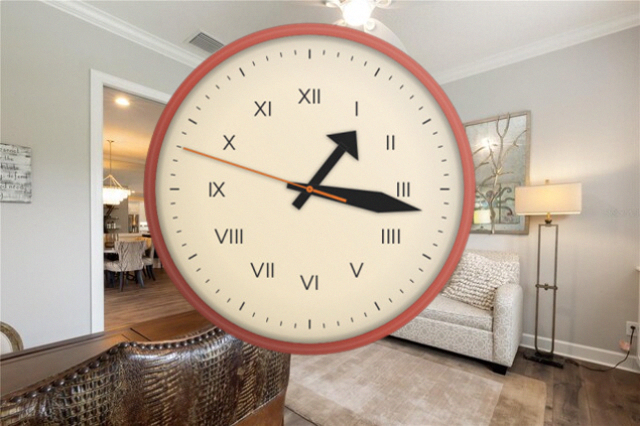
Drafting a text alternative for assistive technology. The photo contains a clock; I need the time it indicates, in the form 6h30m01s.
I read 1h16m48s
